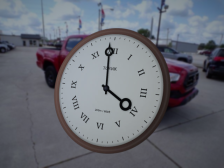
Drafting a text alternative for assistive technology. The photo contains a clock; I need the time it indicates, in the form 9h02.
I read 3h59
